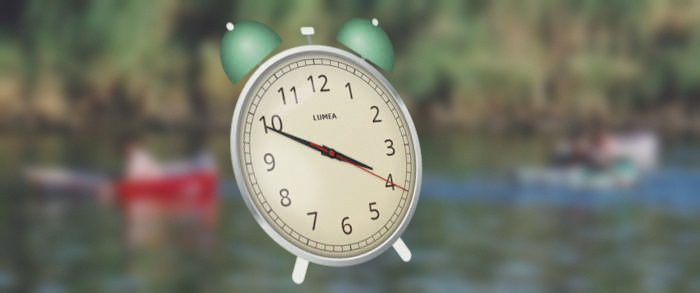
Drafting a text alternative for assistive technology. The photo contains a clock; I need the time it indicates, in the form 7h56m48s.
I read 3h49m20s
